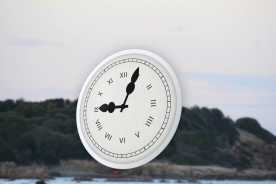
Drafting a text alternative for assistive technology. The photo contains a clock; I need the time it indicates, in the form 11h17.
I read 9h04
